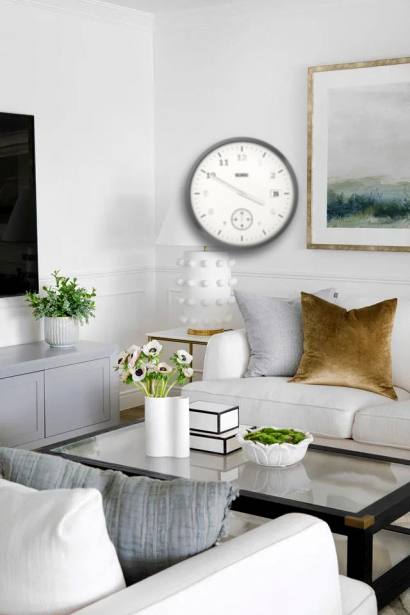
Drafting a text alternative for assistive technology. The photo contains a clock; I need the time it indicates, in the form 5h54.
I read 3h50
